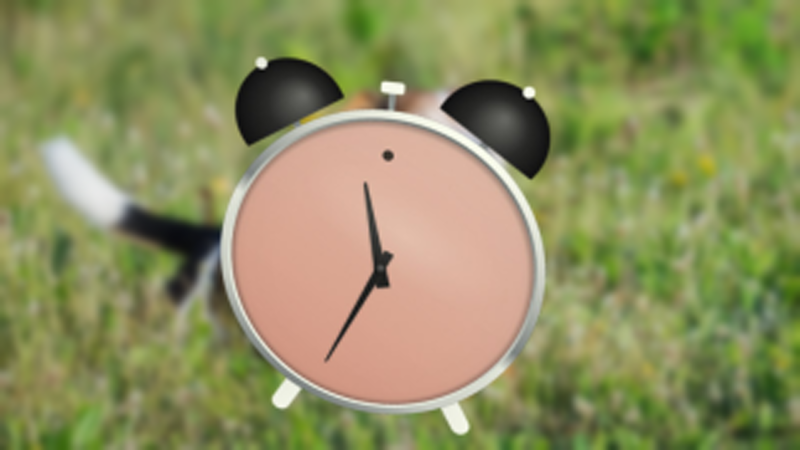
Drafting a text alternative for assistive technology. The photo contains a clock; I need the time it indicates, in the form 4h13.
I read 11h34
